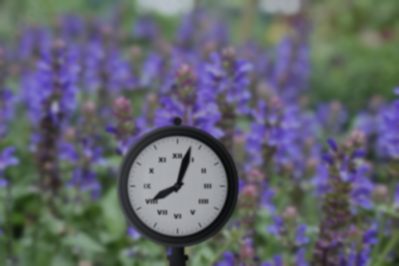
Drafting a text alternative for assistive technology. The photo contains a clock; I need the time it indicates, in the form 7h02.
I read 8h03
